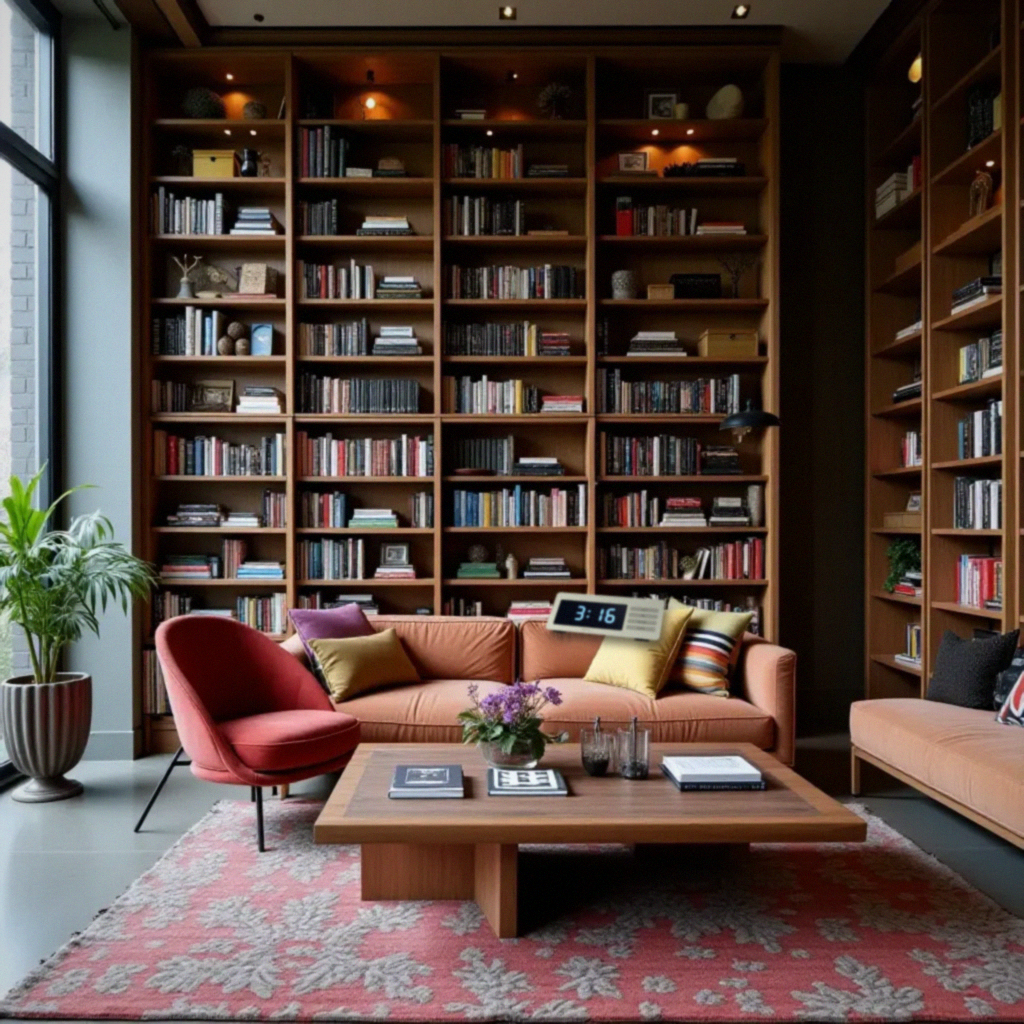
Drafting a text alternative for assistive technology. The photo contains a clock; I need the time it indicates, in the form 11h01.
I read 3h16
